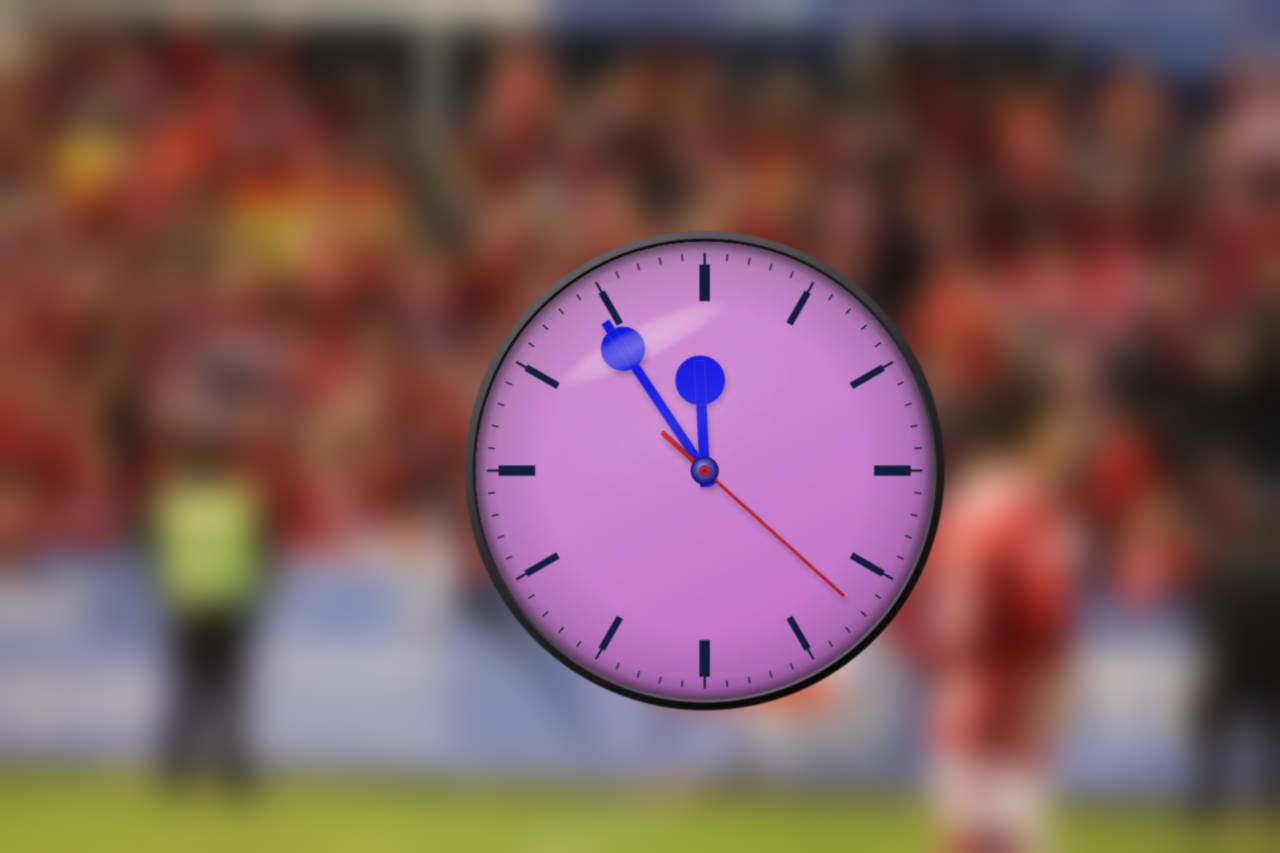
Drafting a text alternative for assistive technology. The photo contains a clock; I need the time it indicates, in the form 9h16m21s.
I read 11h54m22s
